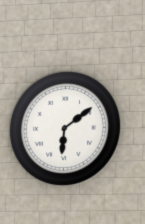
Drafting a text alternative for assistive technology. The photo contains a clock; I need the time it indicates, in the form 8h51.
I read 6h09
